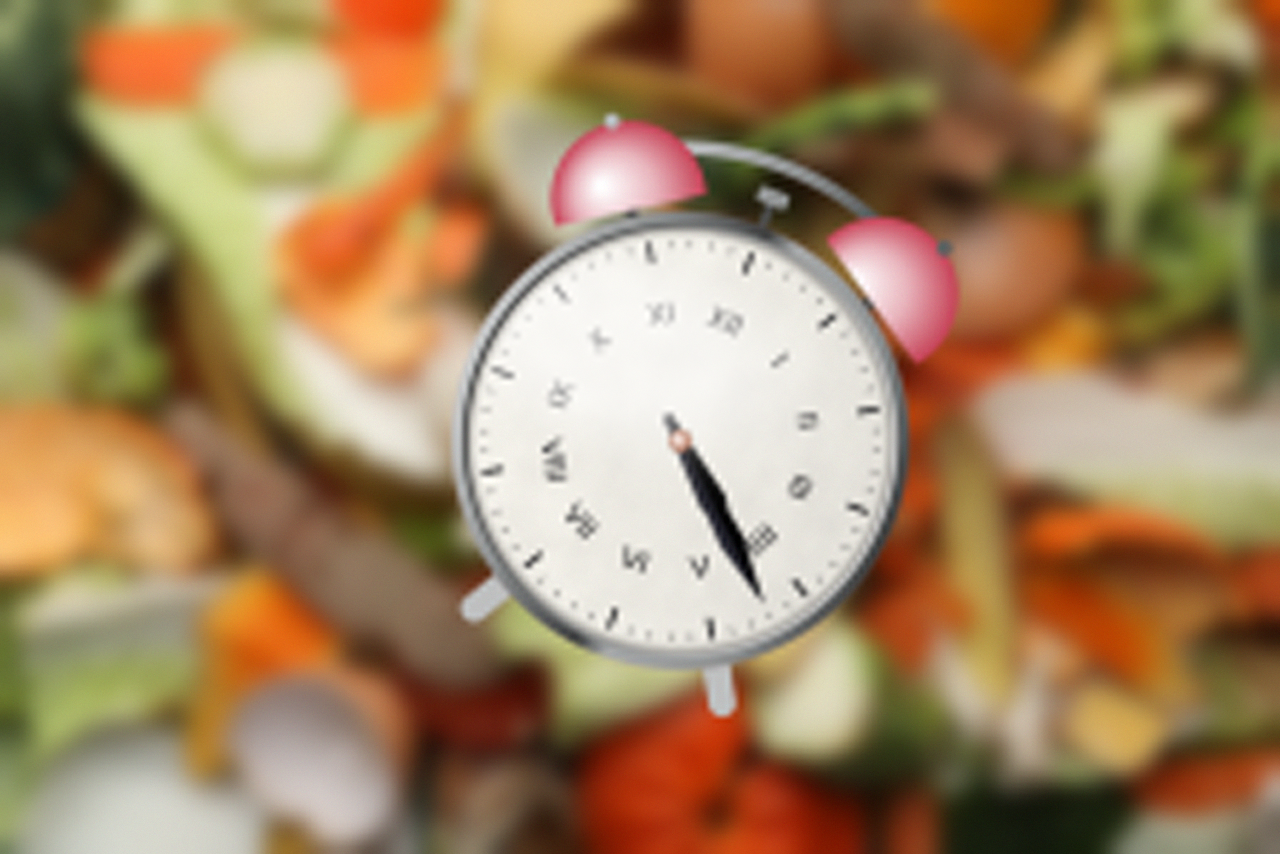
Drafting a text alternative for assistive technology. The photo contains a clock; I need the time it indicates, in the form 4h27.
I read 4h22
